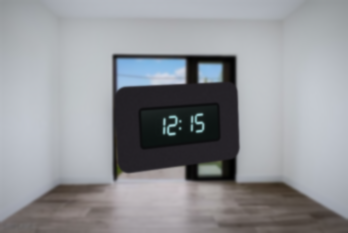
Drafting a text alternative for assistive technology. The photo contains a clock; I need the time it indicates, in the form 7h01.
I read 12h15
